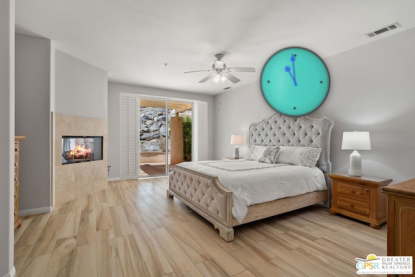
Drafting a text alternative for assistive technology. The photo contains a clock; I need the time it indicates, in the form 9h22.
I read 10h59
